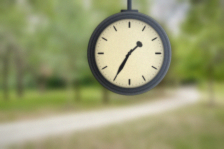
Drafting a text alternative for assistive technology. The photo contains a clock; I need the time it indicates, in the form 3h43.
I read 1h35
